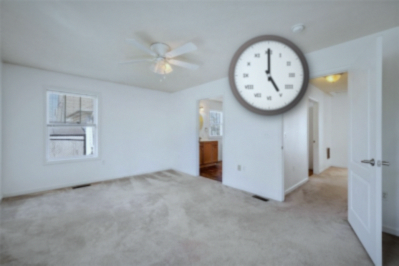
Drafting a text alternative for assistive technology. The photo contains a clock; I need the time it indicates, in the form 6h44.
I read 5h00
